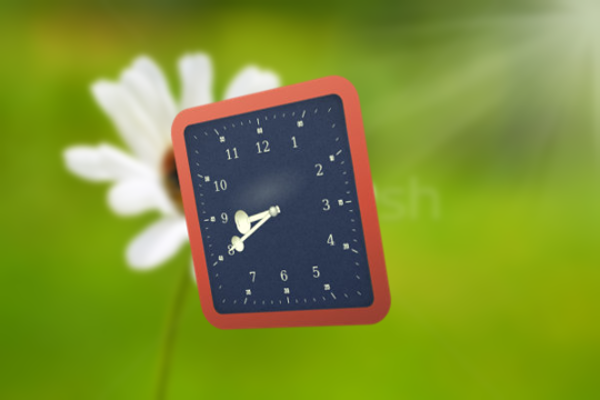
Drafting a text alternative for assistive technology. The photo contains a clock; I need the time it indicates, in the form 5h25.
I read 8h40
